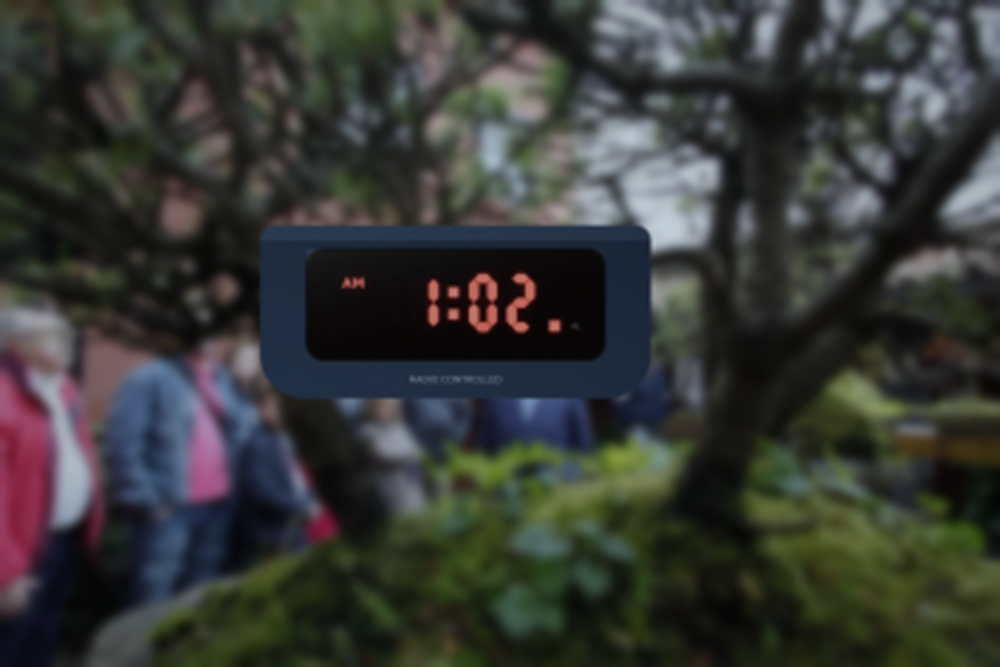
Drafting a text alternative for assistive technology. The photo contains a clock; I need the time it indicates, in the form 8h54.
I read 1h02
